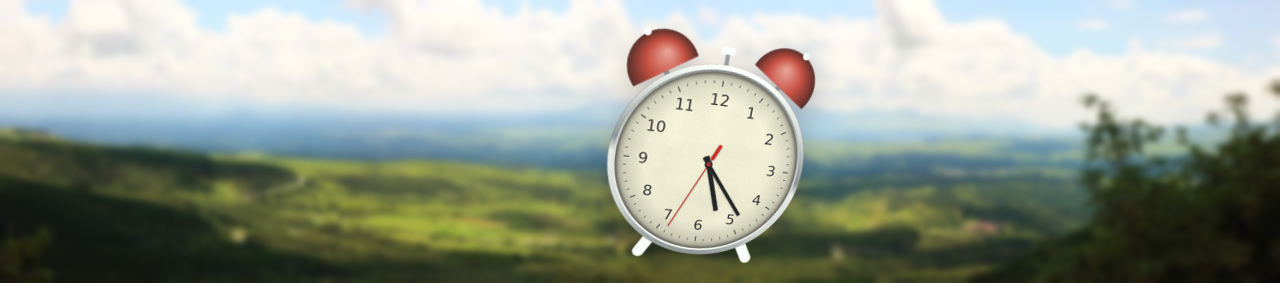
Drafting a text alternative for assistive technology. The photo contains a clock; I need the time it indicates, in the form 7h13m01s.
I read 5h23m34s
